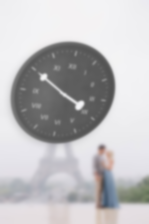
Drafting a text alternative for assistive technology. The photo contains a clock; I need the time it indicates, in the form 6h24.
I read 3h50
